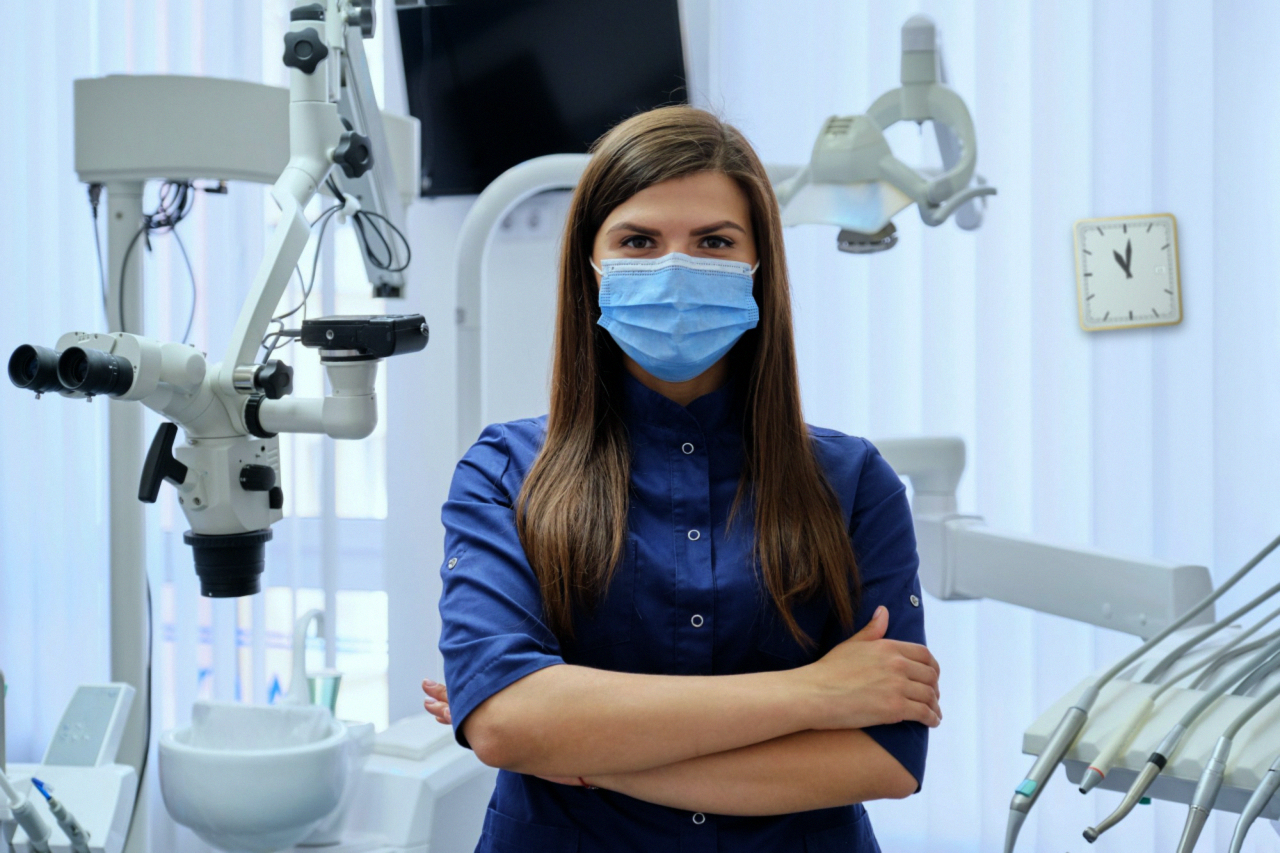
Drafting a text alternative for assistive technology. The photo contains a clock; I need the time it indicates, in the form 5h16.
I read 11h01
